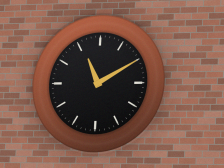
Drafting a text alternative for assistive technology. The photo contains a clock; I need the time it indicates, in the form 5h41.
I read 11h10
